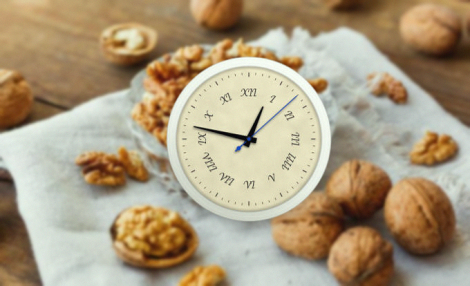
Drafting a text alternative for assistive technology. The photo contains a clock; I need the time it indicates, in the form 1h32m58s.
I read 12h47m08s
